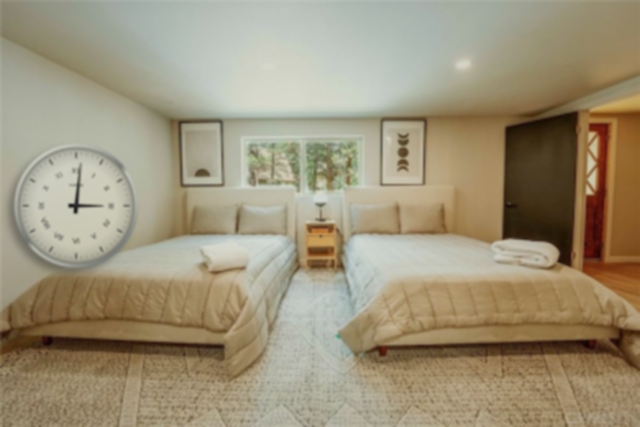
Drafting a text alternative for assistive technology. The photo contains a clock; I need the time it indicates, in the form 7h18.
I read 3h01
